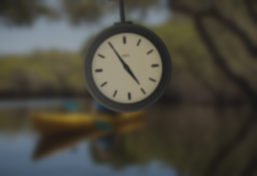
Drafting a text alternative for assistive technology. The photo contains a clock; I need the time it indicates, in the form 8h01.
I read 4h55
